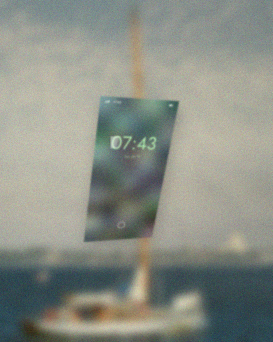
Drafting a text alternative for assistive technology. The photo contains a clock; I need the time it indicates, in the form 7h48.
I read 7h43
